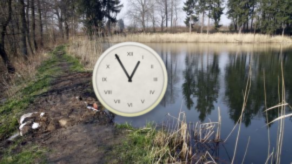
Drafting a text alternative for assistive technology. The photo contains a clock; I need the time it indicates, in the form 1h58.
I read 12h55
